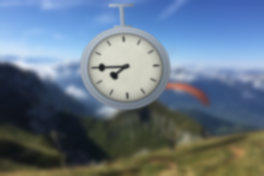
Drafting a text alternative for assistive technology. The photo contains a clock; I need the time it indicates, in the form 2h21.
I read 7h45
